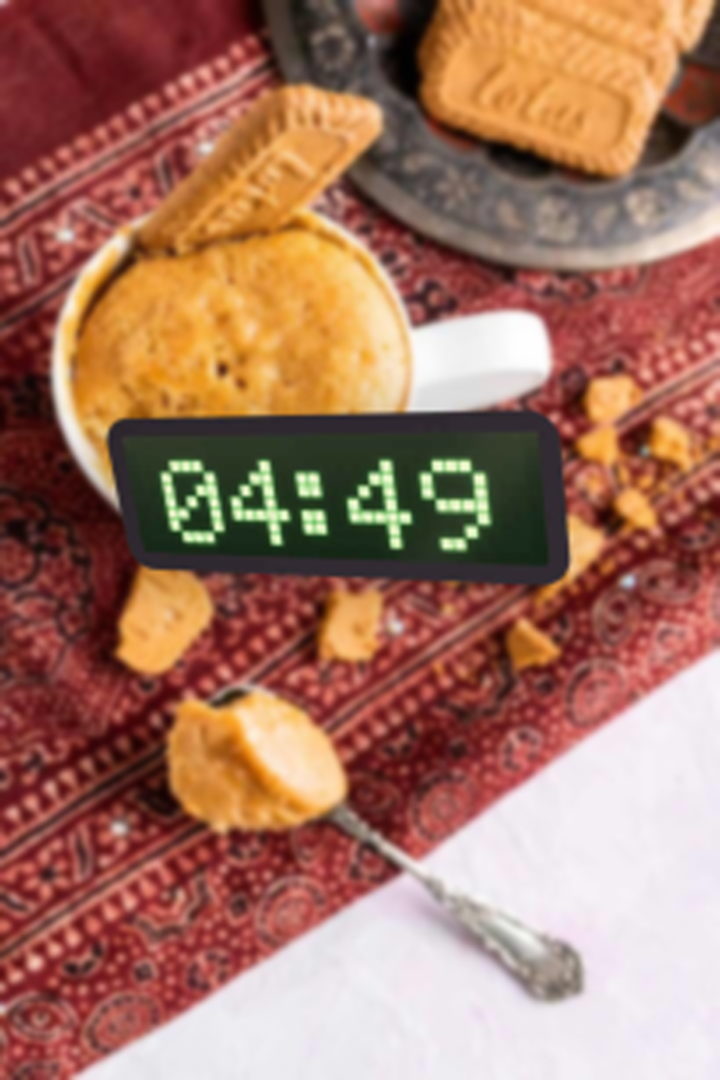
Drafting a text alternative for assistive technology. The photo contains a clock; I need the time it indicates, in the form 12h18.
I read 4h49
